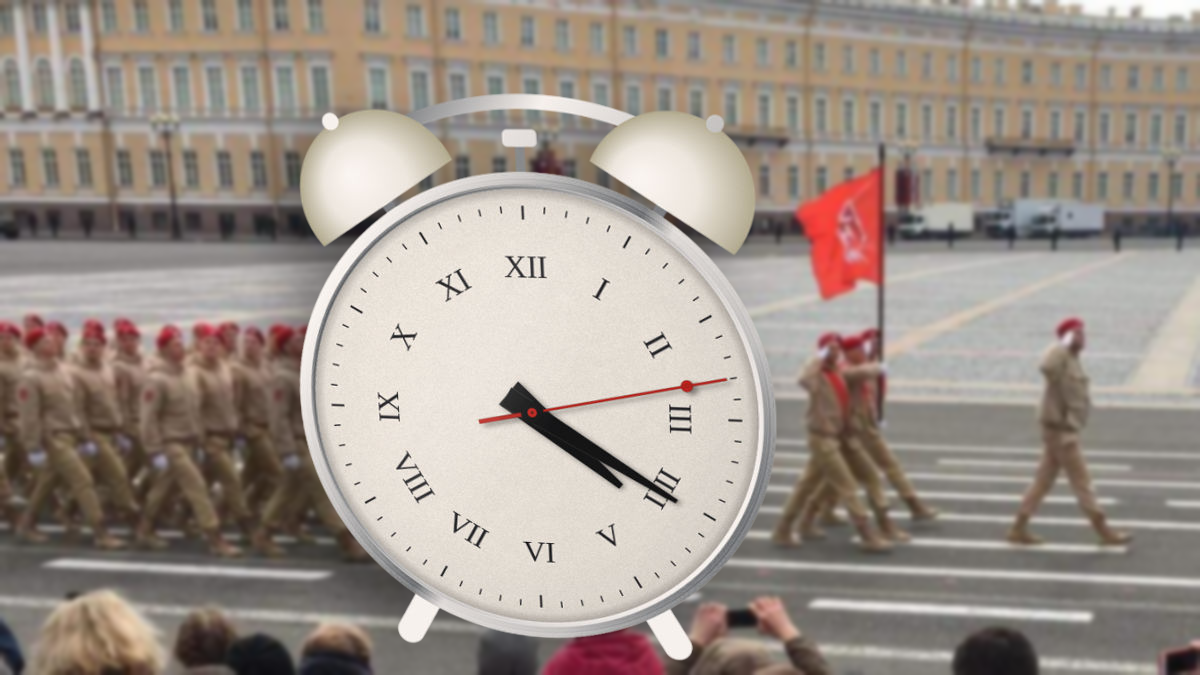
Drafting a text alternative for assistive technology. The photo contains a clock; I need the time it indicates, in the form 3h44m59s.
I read 4h20m13s
